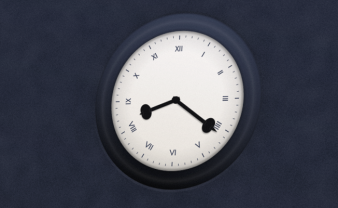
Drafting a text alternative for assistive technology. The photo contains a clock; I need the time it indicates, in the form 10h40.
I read 8h21
